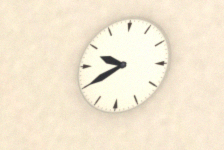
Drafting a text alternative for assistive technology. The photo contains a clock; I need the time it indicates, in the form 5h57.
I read 9h40
